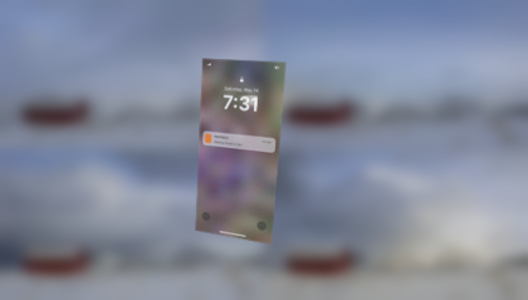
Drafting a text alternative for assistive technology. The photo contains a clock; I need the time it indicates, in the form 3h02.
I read 7h31
